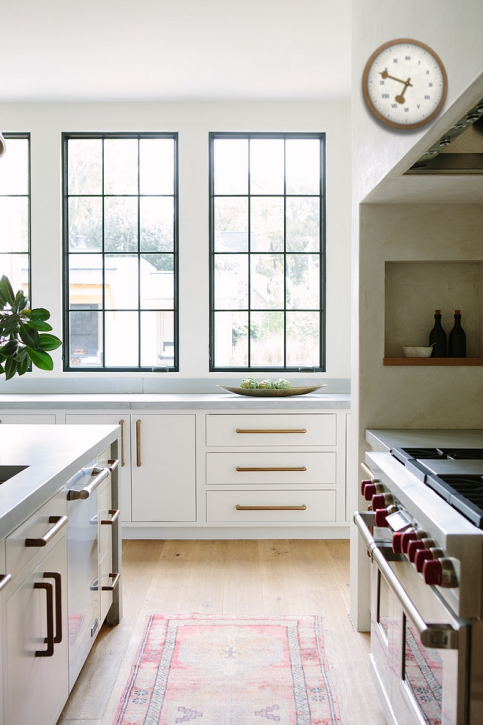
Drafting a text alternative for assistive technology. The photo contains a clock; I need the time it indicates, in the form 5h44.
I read 6h48
